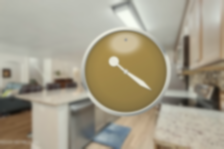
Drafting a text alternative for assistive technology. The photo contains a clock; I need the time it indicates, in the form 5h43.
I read 10h21
